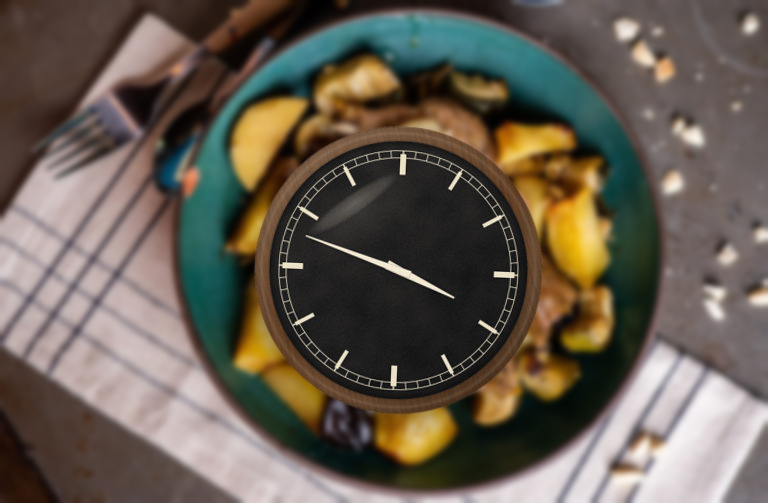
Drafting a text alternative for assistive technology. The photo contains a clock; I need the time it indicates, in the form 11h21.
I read 3h48
